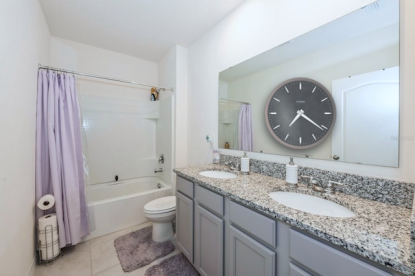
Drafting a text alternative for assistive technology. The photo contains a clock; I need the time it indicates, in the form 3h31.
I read 7h21
